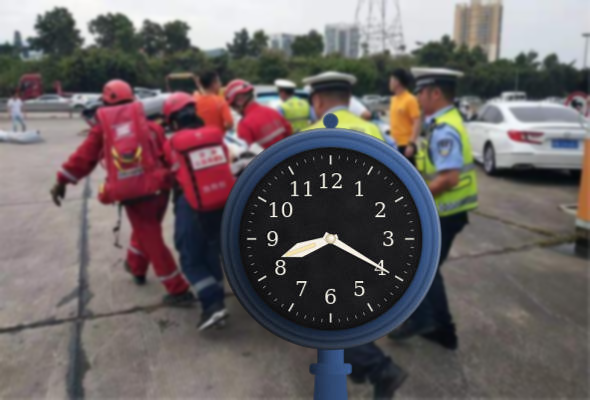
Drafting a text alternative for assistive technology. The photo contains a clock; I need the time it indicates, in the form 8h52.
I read 8h20
